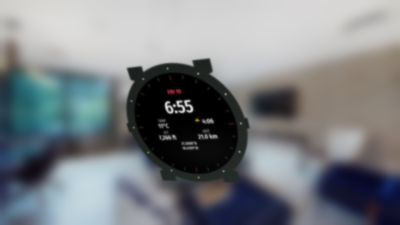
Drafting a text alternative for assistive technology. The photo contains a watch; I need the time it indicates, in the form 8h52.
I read 6h55
